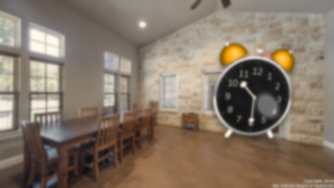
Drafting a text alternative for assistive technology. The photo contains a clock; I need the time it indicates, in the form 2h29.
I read 10h30
